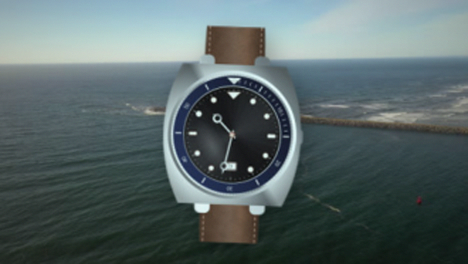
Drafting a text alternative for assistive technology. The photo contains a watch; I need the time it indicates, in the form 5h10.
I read 10h32
